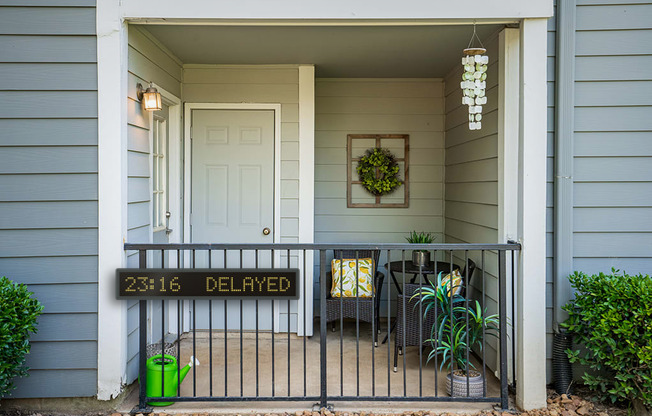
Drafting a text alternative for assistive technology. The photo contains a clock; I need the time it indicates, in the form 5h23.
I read 23h16
